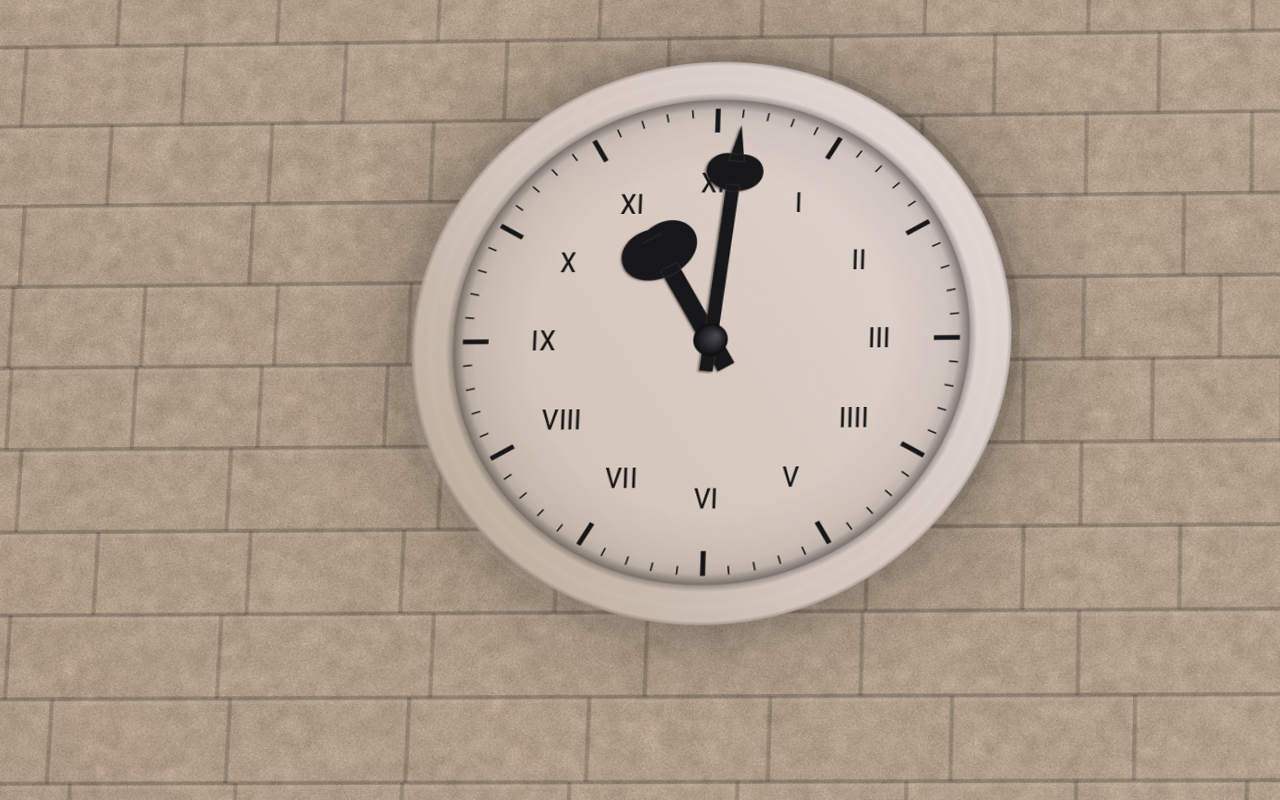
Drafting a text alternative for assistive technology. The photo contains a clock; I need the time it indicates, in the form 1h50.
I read 11h01
